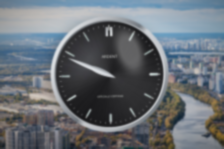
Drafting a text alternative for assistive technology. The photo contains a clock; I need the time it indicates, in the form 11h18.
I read 9h49
